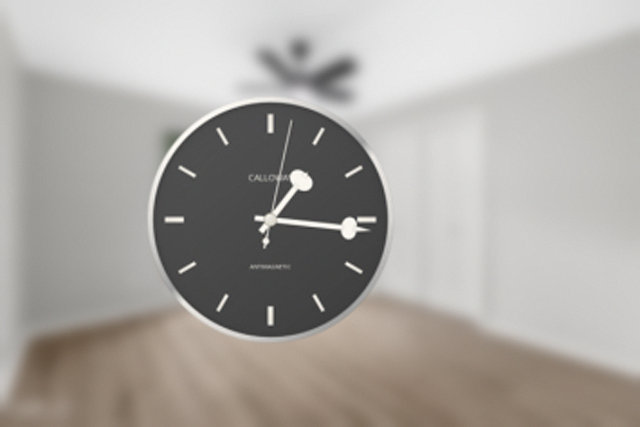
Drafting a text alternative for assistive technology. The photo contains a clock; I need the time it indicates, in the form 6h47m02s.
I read 1h16m02s
